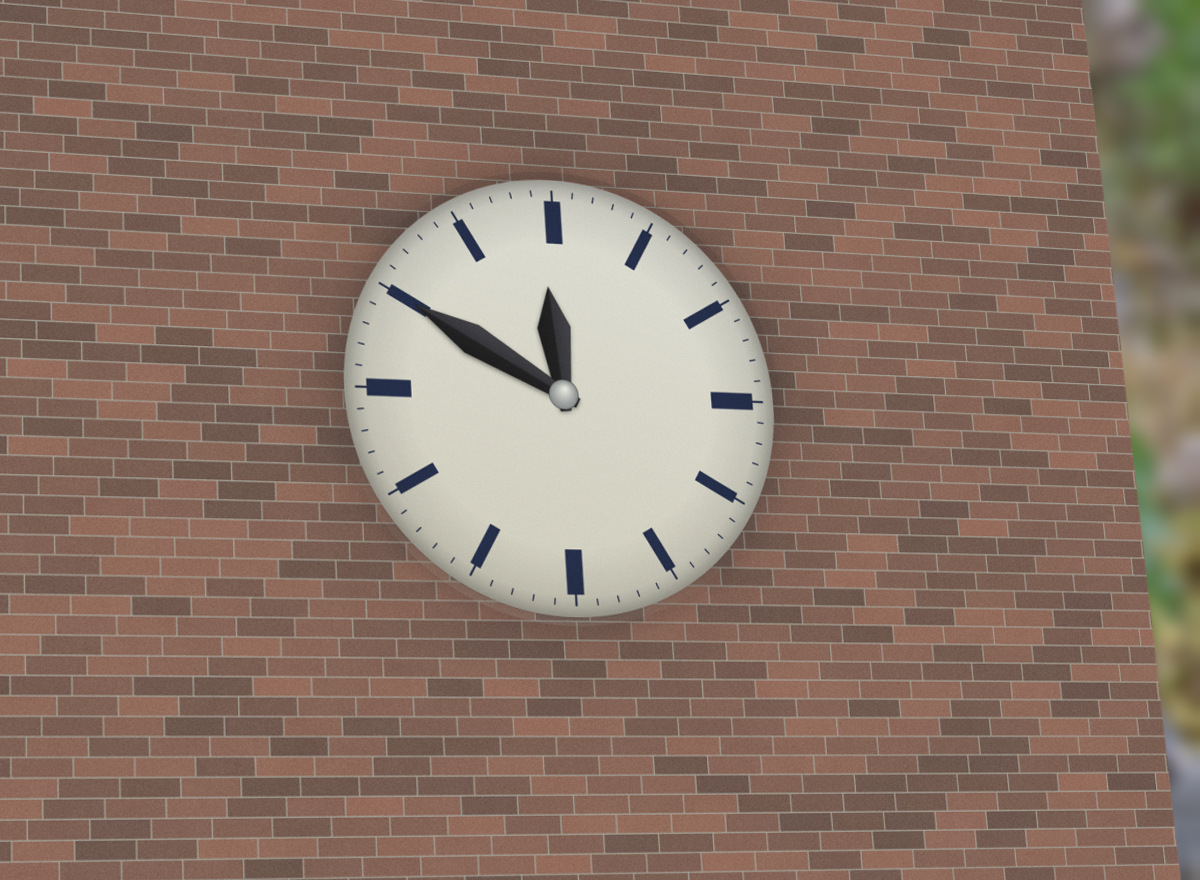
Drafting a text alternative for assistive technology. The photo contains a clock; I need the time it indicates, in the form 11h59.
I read 11h50
